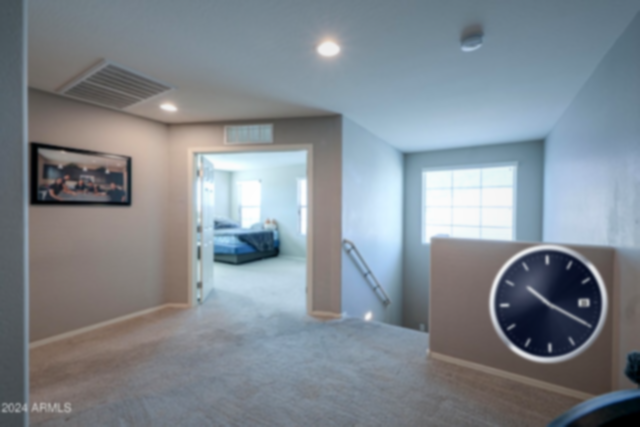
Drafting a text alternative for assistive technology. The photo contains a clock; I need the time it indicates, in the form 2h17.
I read 10h20
